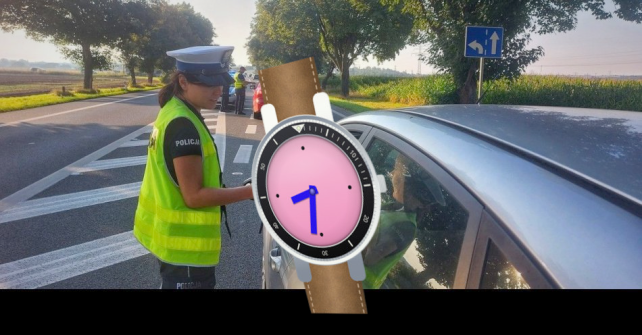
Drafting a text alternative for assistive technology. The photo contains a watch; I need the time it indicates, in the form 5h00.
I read 8h32
